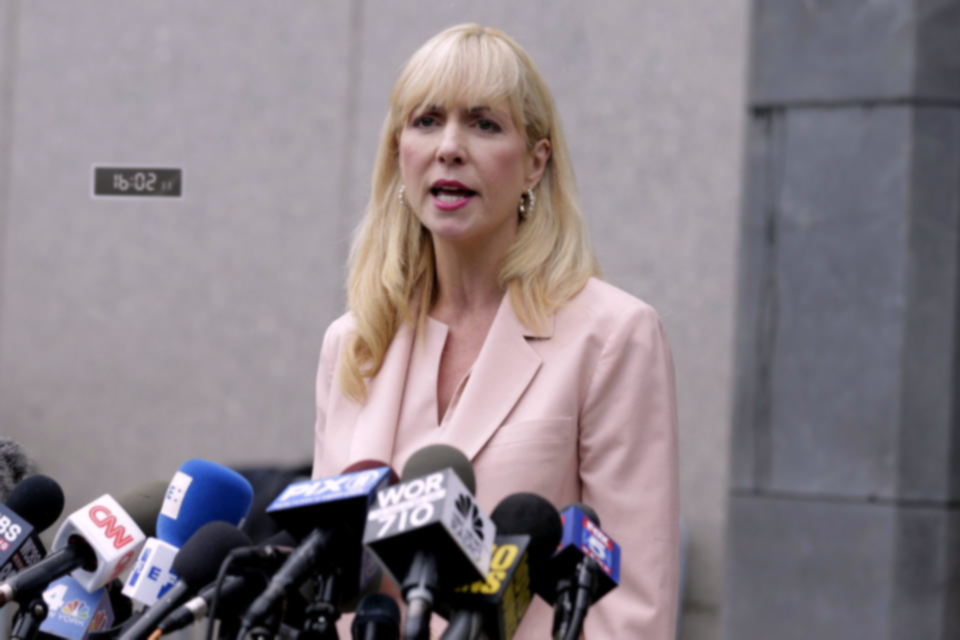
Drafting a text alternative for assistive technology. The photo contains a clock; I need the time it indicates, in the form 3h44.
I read 16h02
